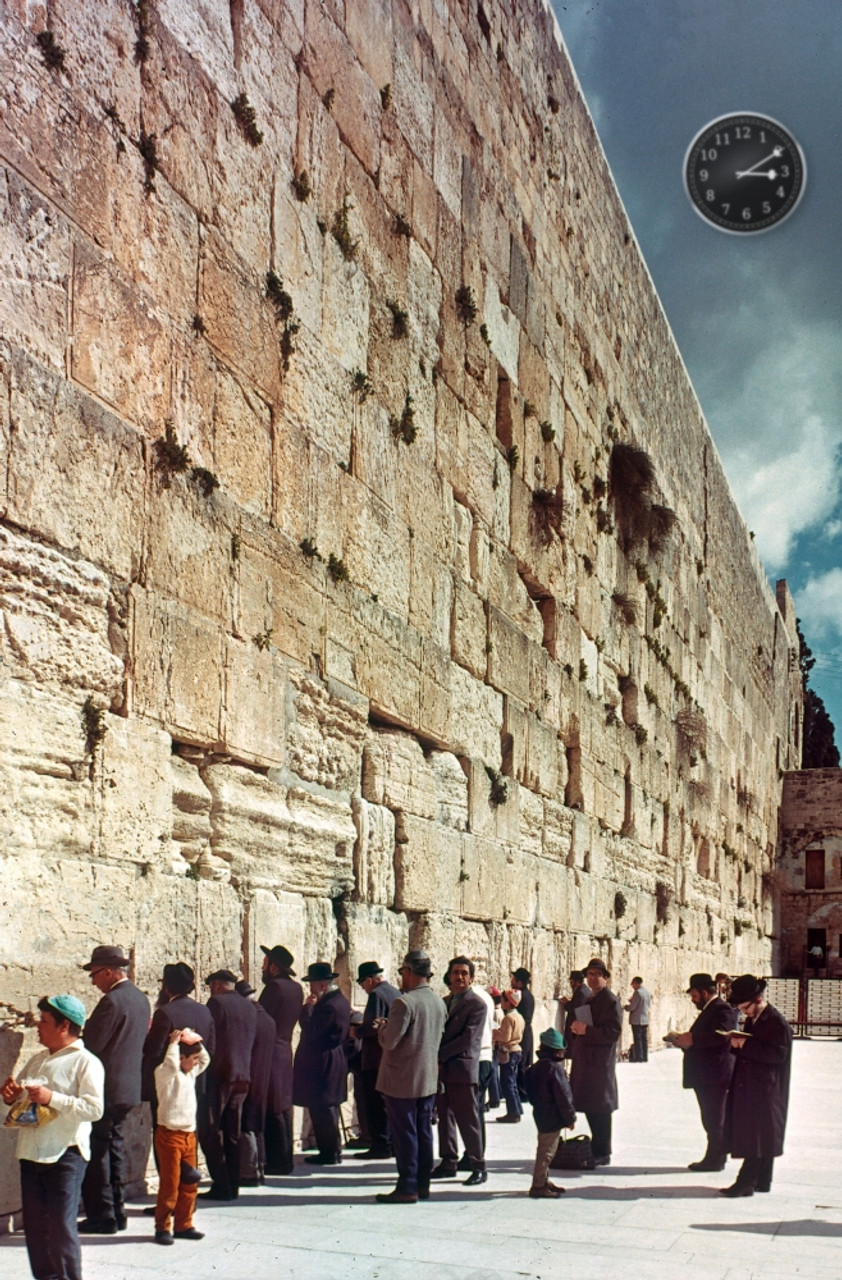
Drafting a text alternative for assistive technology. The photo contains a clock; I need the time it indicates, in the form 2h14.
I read 3h10
